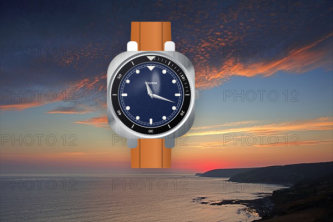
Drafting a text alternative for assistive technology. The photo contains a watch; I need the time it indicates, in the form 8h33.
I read 11h18
